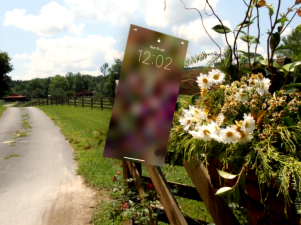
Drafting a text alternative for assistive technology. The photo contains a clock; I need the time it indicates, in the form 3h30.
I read 12h02
